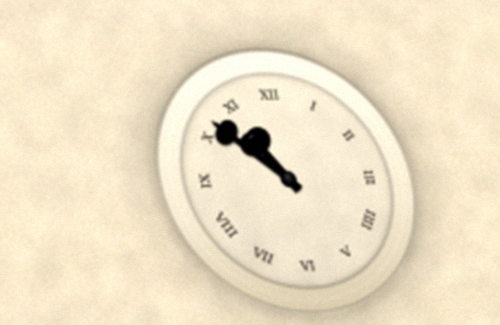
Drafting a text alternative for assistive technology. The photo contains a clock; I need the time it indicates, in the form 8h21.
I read 10h52
